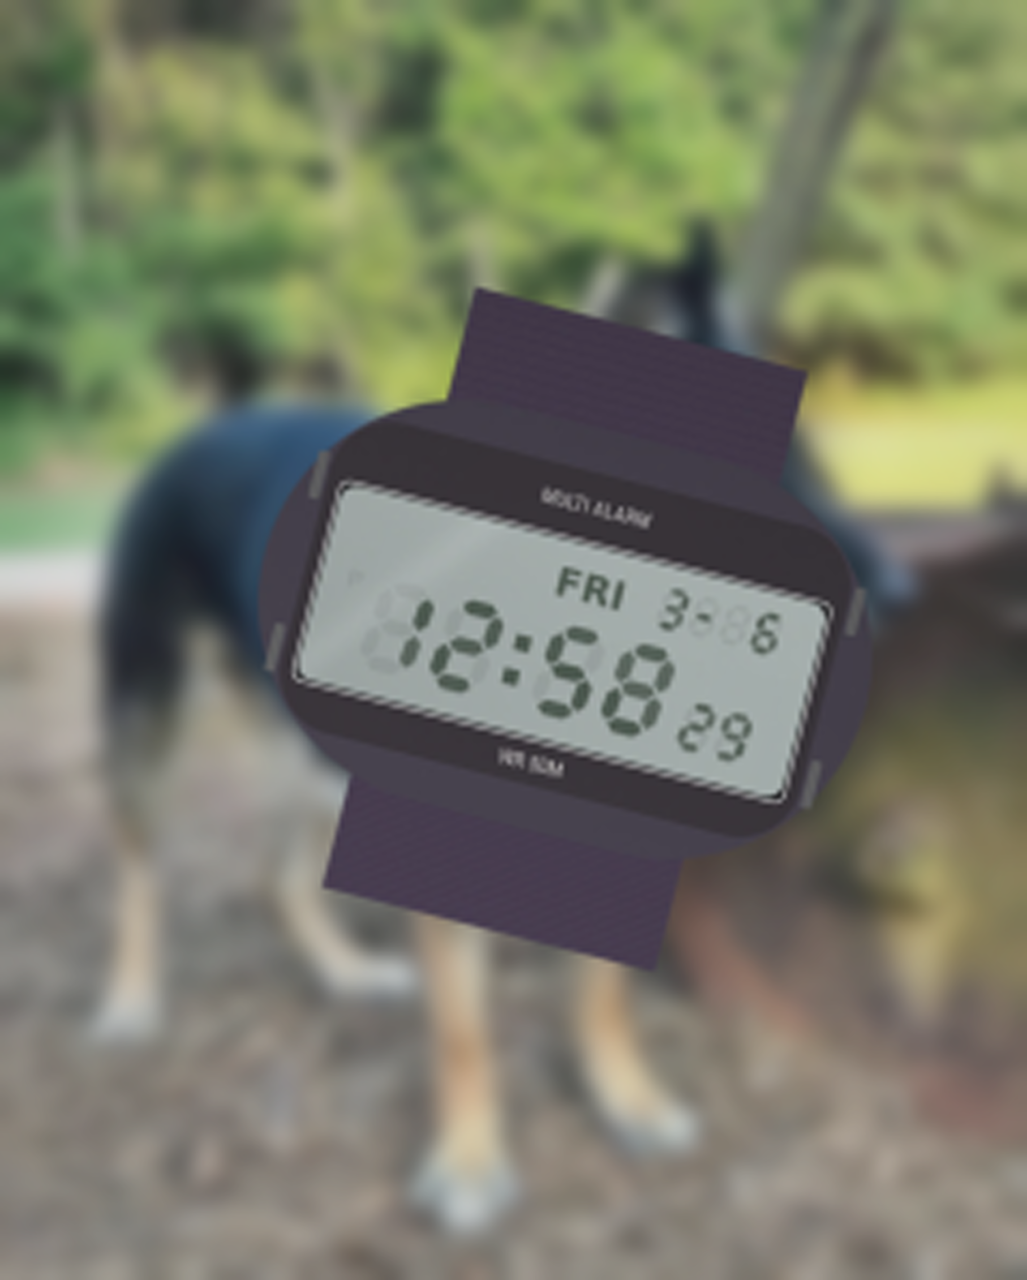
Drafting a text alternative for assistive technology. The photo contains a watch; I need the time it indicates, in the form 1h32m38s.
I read 12h58m29s
